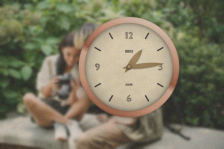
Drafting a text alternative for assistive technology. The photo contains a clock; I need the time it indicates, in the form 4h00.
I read 1h14
